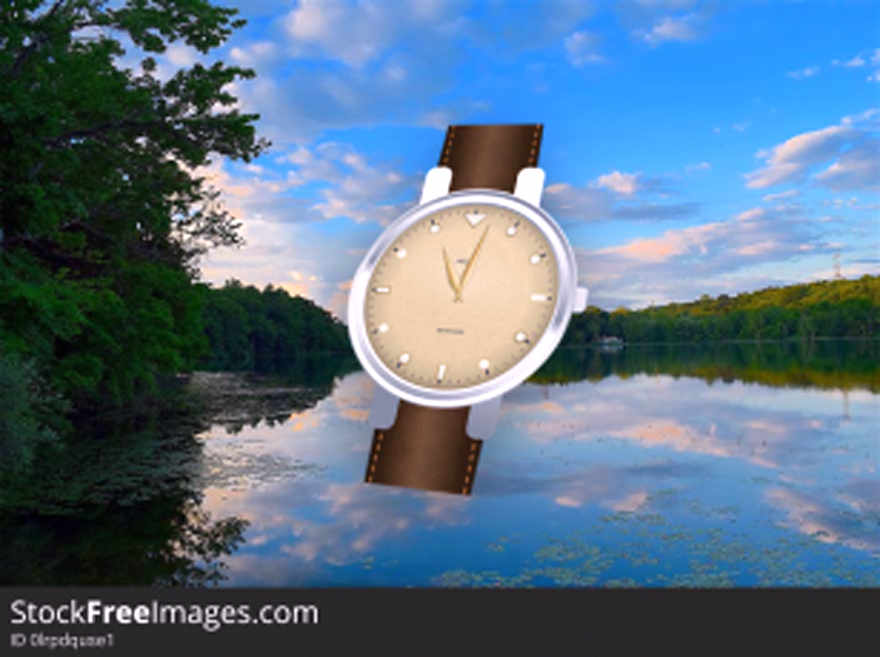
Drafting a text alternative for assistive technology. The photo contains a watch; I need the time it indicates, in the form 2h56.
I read 11h02
